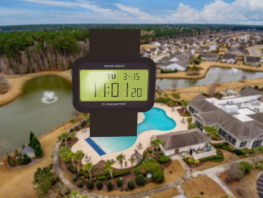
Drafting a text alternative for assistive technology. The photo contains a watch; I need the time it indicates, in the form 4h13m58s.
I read 11h01m20s
